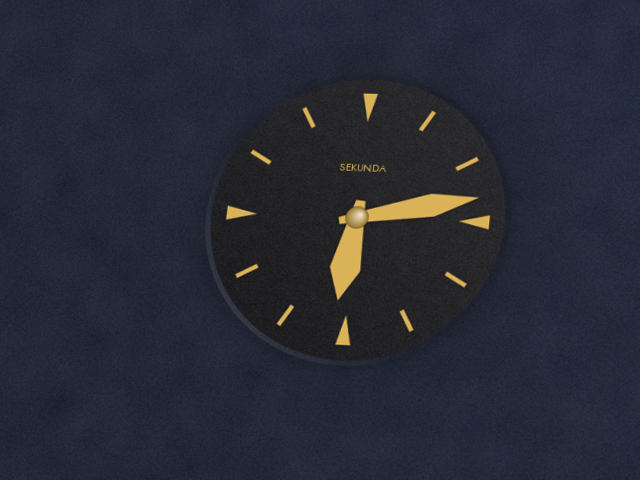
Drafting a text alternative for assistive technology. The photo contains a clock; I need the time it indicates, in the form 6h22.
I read 6h13
